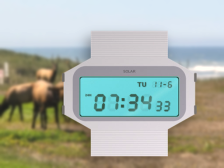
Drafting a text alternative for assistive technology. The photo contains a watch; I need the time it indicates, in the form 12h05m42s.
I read 7h34m33s
